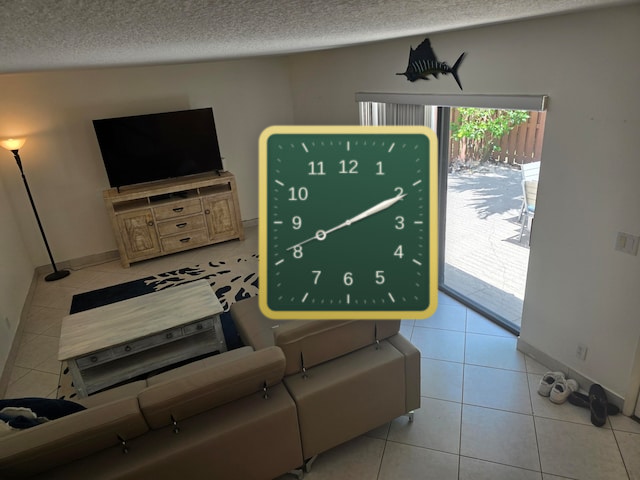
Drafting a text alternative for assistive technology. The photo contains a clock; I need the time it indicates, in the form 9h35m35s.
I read 8h10m41s
